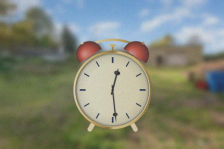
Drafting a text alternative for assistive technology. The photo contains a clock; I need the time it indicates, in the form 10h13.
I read 12h29
